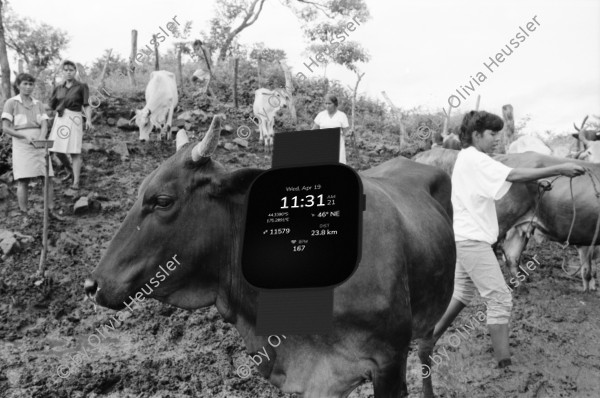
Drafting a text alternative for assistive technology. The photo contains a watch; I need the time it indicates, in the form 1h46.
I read 11h31
